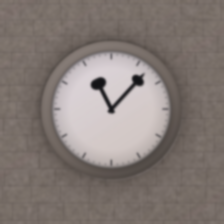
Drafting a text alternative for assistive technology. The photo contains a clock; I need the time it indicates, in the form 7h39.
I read 11h07
